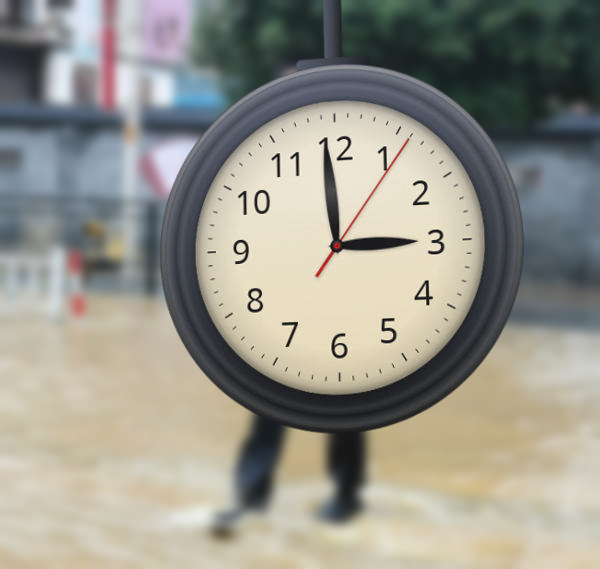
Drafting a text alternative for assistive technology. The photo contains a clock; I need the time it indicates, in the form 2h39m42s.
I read 2h59m06s
